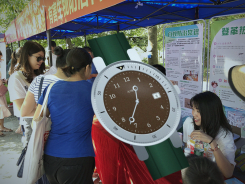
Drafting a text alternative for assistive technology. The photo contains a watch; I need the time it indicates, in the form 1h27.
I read 12h37
